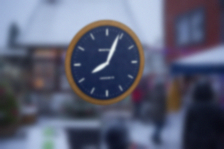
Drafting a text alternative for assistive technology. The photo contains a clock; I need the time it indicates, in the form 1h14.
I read 8h04
